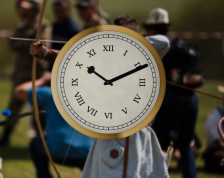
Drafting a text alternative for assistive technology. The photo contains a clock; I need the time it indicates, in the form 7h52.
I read 10h11
